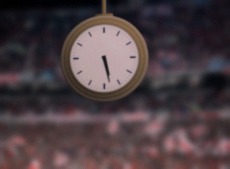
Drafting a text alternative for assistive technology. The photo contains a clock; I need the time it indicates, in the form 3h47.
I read 5h28
